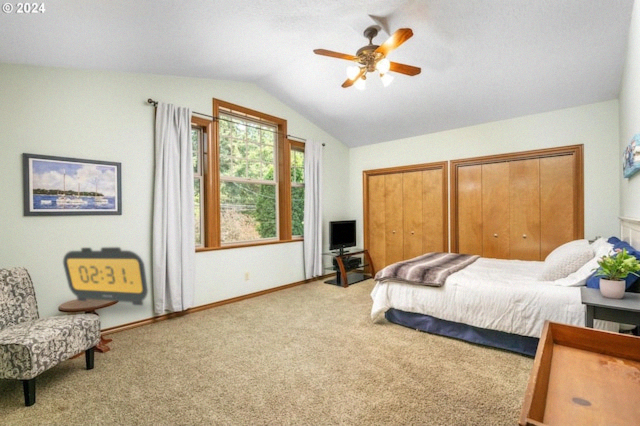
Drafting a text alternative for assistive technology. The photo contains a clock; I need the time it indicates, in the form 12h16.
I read 2h31
